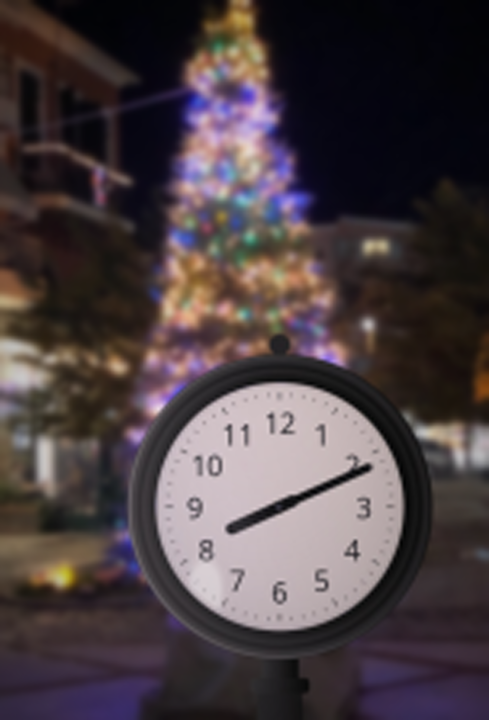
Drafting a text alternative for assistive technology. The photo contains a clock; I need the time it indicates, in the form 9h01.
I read 8h11
